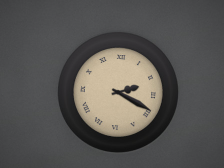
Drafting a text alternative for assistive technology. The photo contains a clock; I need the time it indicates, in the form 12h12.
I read 2h19
